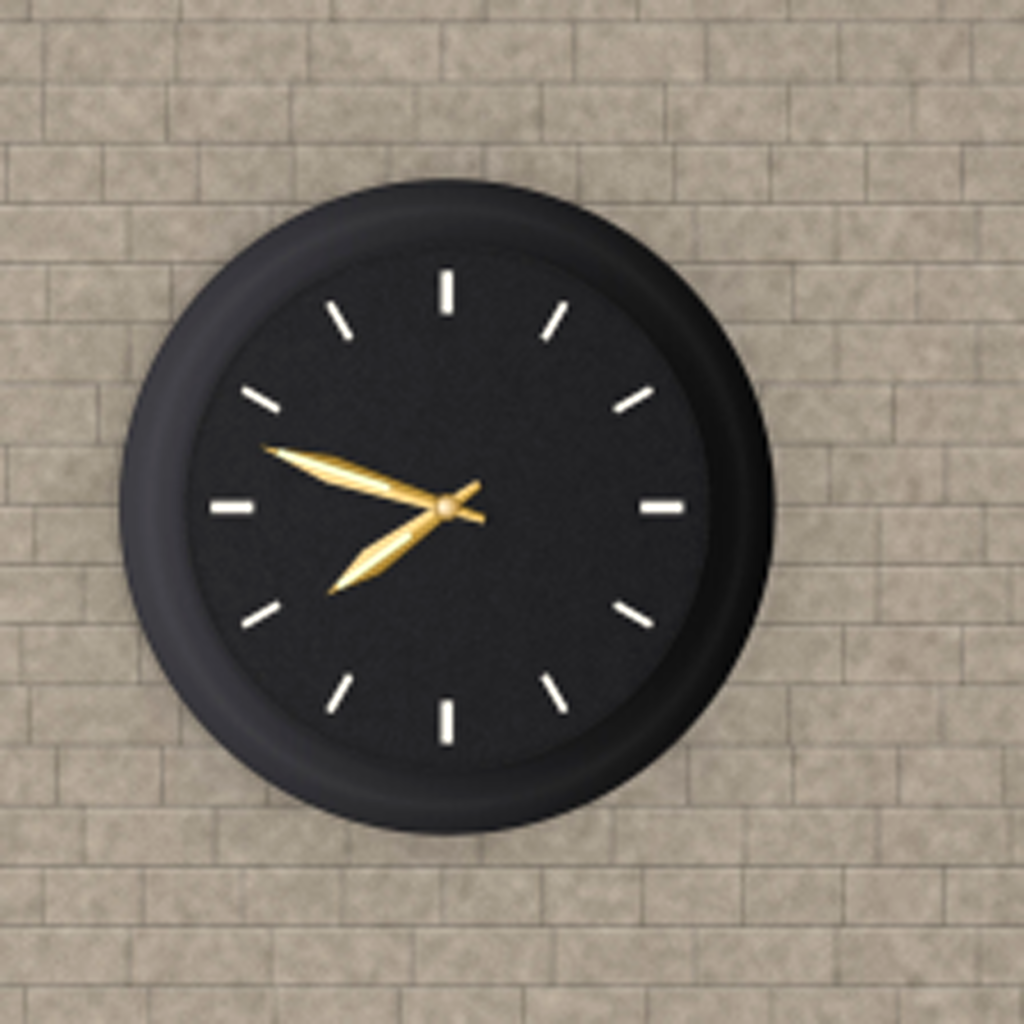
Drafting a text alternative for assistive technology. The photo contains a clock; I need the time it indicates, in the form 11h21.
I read 7h48
